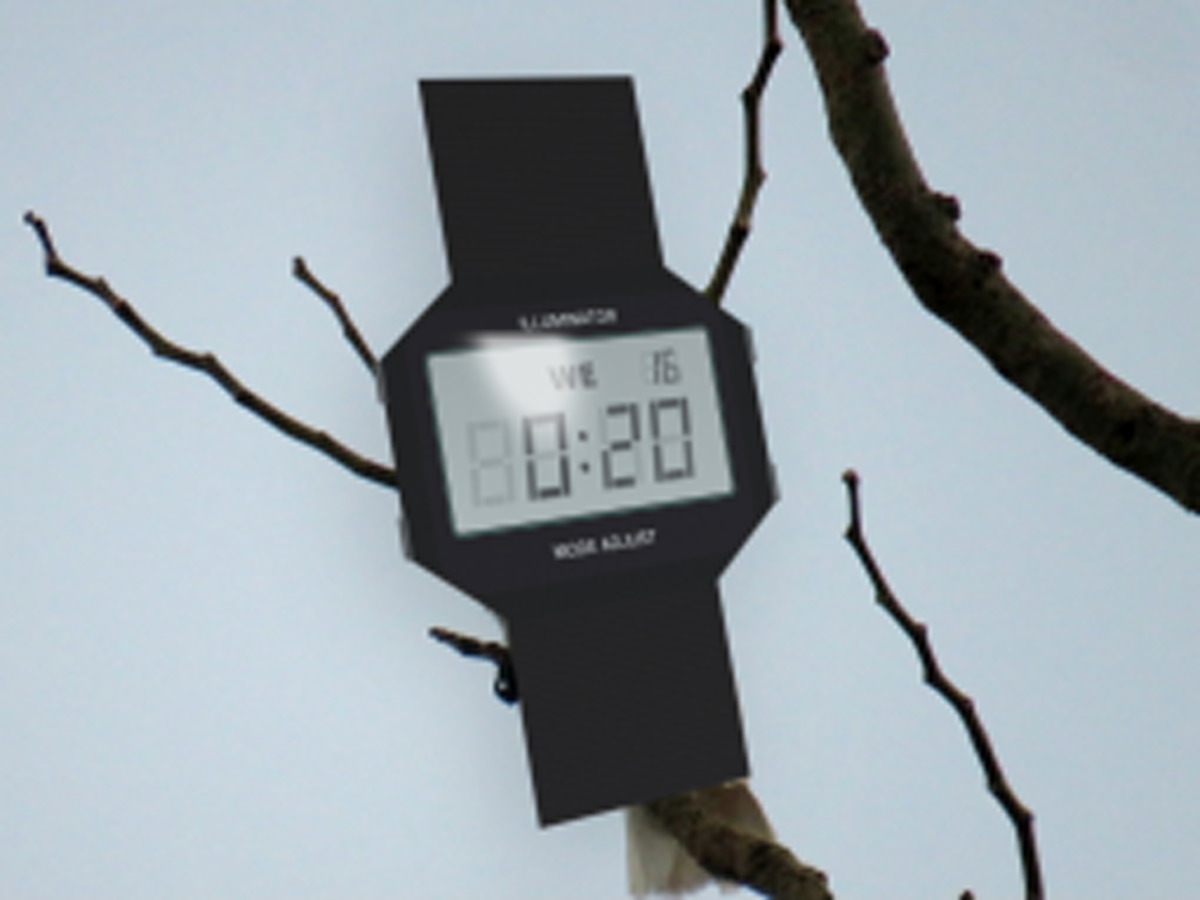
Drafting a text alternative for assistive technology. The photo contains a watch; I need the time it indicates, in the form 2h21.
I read 0h20
